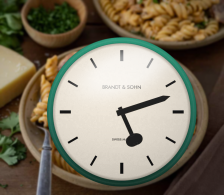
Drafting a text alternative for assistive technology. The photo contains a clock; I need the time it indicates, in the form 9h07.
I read 5h12
